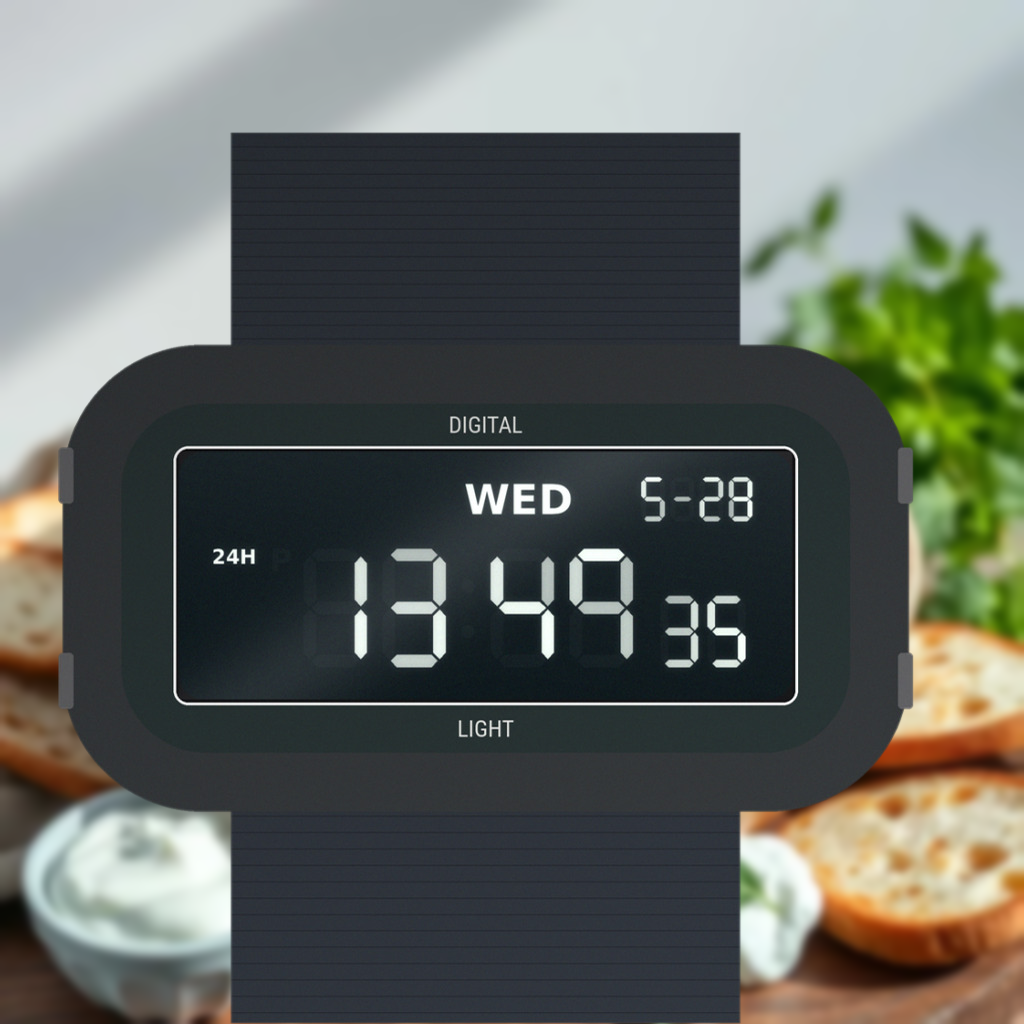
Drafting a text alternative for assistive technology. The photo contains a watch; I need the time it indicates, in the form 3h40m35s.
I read 13h49m35s
